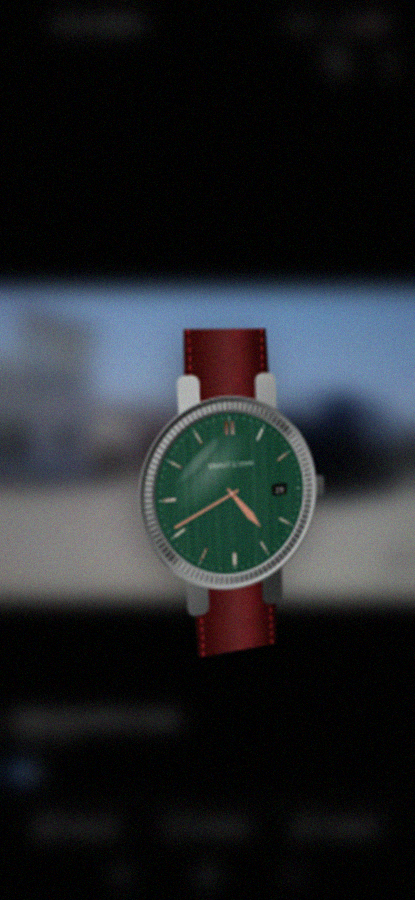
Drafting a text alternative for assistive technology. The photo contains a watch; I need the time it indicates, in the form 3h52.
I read 4h41
